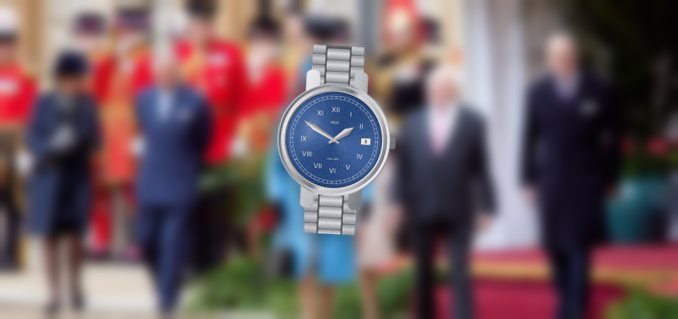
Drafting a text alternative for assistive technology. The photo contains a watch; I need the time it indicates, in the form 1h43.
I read 1h50
